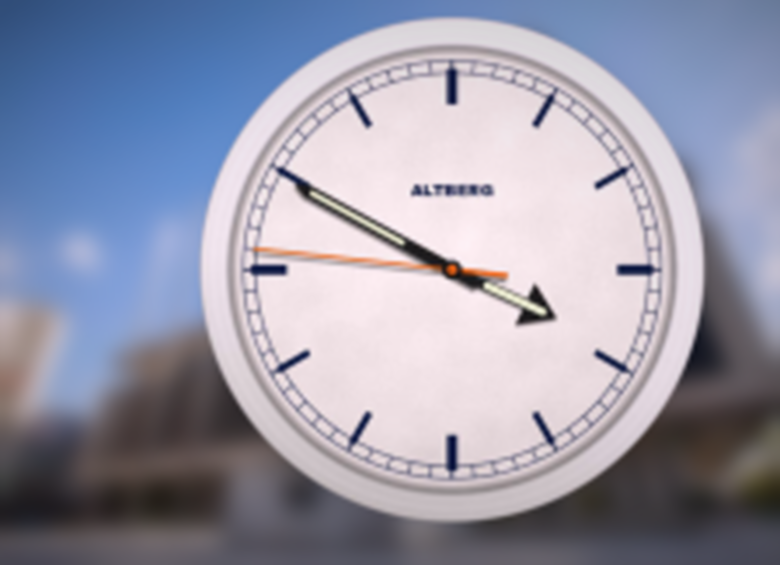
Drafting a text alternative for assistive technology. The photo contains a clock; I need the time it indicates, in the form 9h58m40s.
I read 3h49m46s
